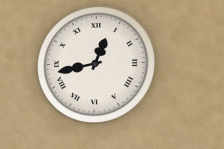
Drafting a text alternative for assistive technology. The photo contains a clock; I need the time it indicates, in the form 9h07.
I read 12h43
